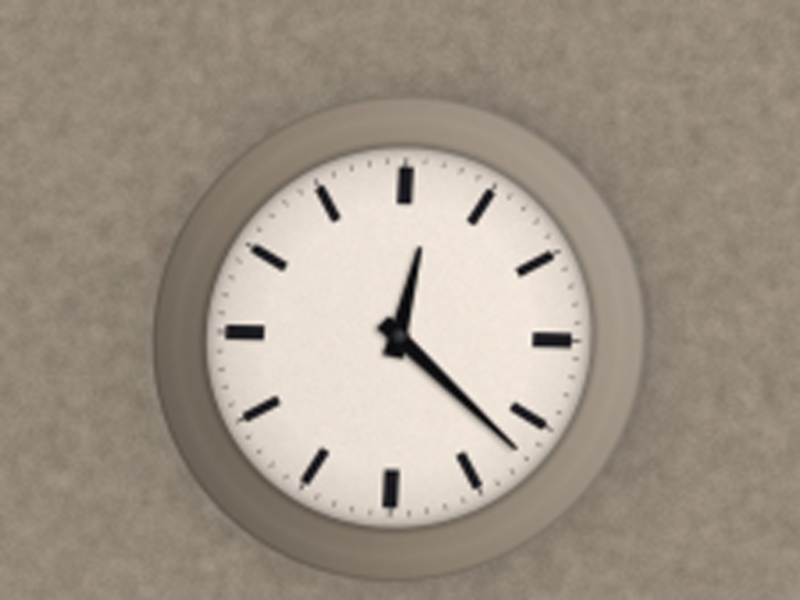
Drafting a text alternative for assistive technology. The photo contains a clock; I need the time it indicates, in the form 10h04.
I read 12h22
